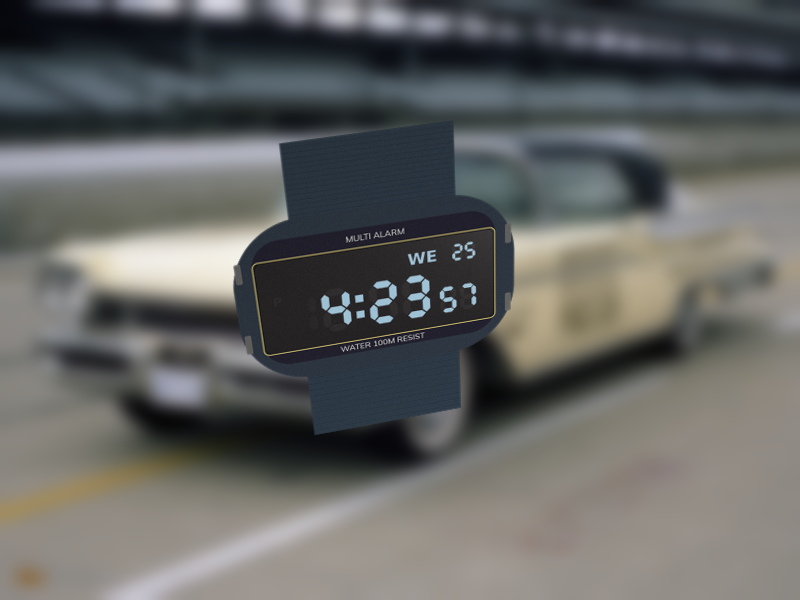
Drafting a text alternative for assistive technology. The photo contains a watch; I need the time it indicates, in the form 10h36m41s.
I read 4h23m57s
